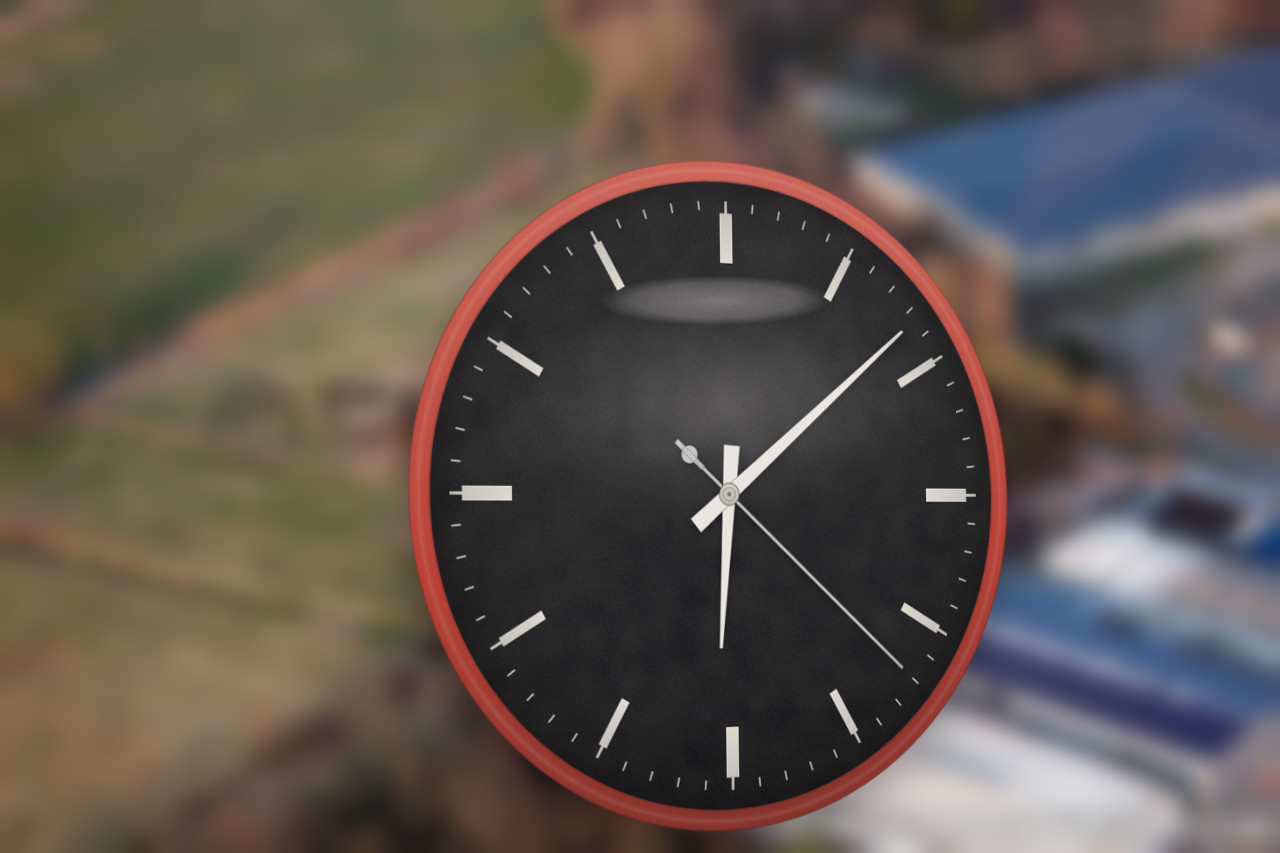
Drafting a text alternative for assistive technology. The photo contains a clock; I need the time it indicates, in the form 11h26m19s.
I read 6h08m22s
